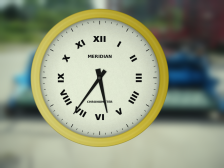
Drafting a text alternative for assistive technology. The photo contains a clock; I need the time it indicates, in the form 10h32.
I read 5h36
